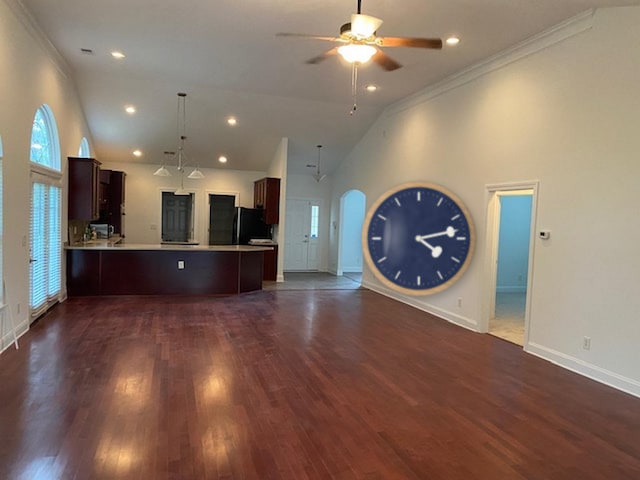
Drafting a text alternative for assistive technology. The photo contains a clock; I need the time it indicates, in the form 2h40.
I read 4h13
